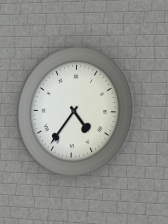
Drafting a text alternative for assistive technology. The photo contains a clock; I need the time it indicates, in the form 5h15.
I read 4h36
